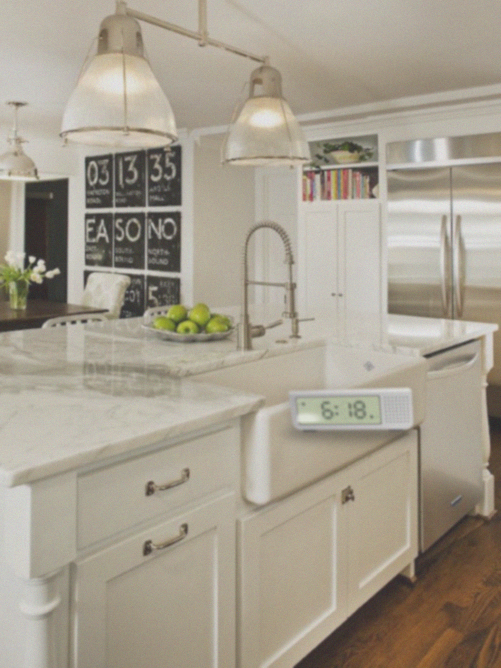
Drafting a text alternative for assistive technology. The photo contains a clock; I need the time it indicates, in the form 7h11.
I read 6h18
